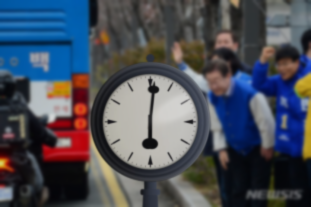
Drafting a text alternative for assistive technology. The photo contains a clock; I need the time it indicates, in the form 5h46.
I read 6h01
